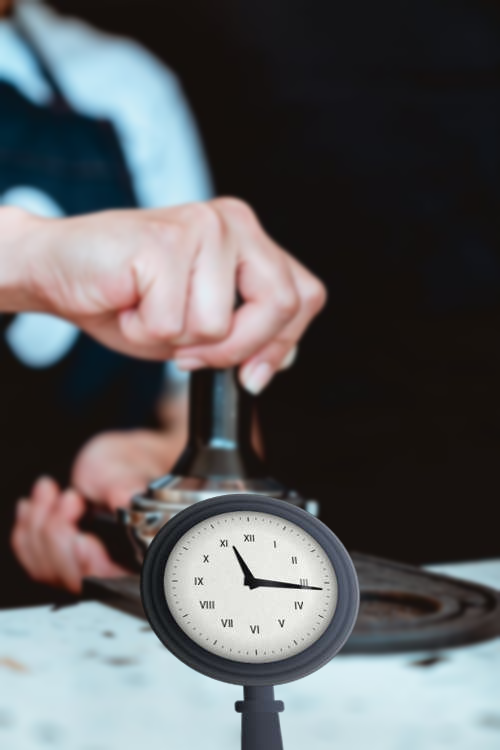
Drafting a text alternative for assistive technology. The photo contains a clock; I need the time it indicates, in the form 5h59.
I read 11h16
